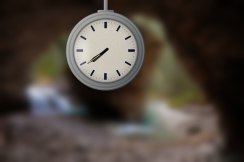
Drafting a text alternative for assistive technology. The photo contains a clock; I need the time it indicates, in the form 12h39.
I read 7h39
